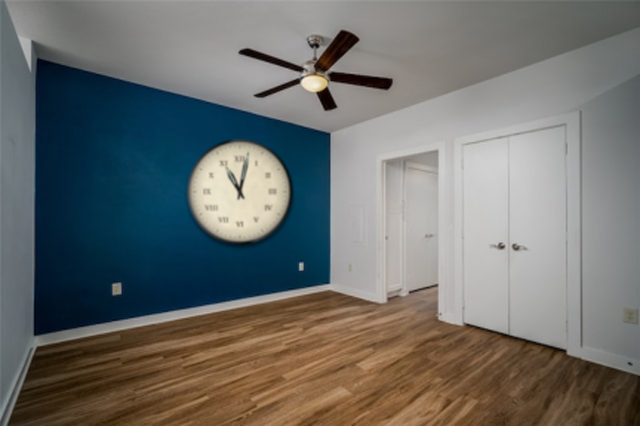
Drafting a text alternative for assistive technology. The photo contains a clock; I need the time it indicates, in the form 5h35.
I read 11h02
